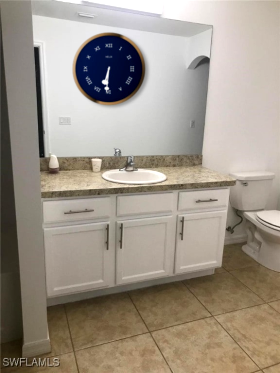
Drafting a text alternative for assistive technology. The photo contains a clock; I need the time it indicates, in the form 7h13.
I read 6h31
